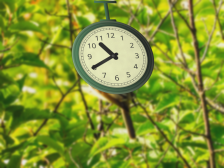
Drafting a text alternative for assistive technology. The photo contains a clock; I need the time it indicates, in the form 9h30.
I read 10h40
